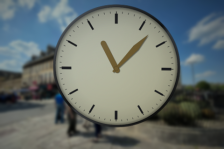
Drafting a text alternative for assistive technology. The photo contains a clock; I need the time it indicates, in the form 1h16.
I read 11h07
